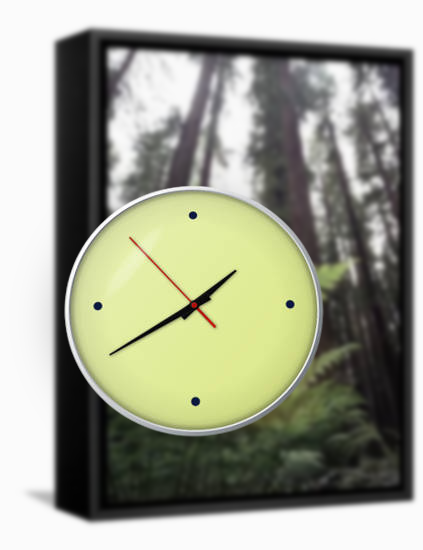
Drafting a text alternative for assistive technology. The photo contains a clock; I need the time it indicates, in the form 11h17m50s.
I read 1h39m53s
